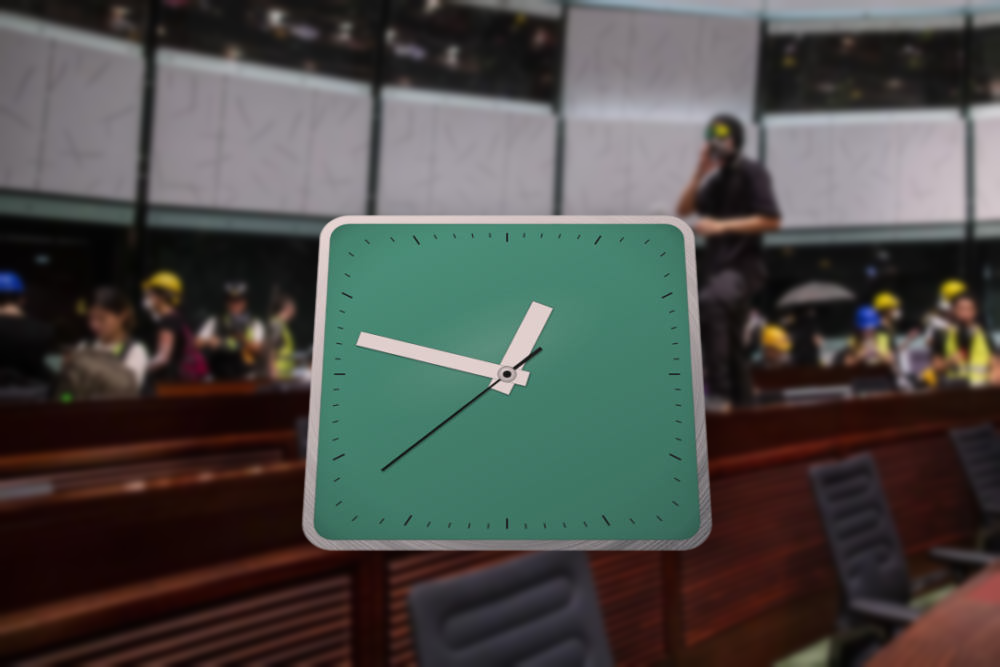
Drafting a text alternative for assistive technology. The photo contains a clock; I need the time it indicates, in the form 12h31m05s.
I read 12h47m38s
